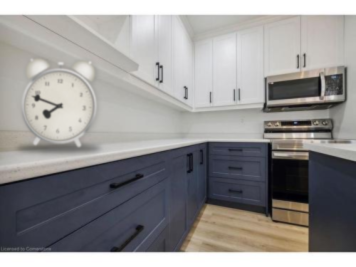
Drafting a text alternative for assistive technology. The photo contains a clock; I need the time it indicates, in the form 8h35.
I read 7h48
